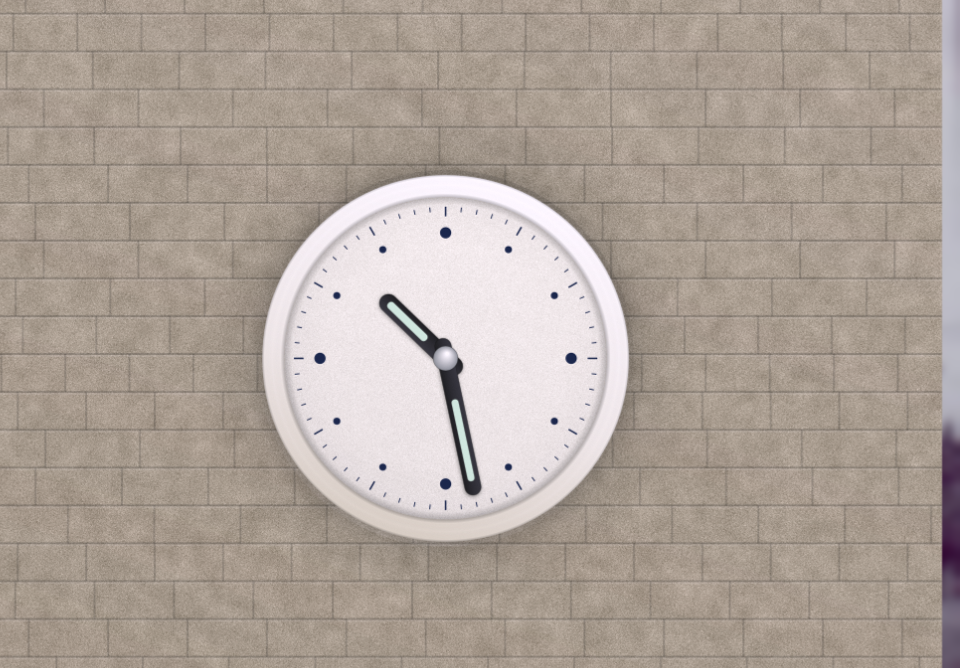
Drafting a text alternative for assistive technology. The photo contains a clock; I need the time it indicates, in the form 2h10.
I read 10h28
